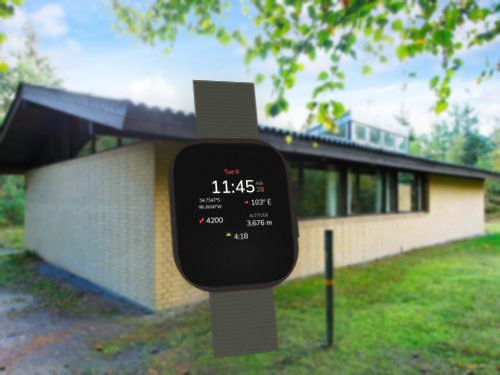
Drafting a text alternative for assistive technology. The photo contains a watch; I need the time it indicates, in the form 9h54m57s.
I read 11h45m28s
